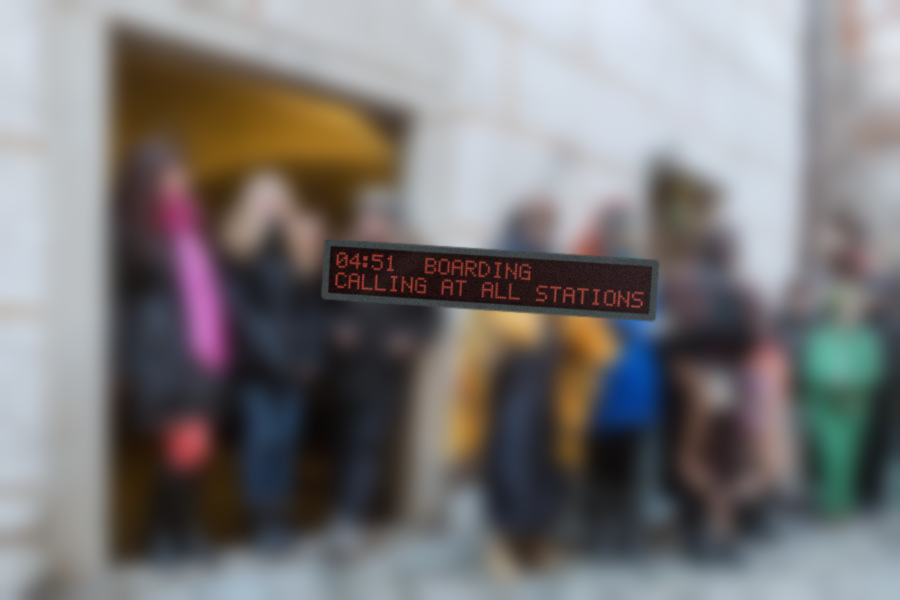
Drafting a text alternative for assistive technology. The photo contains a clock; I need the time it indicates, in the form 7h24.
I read 4h51
